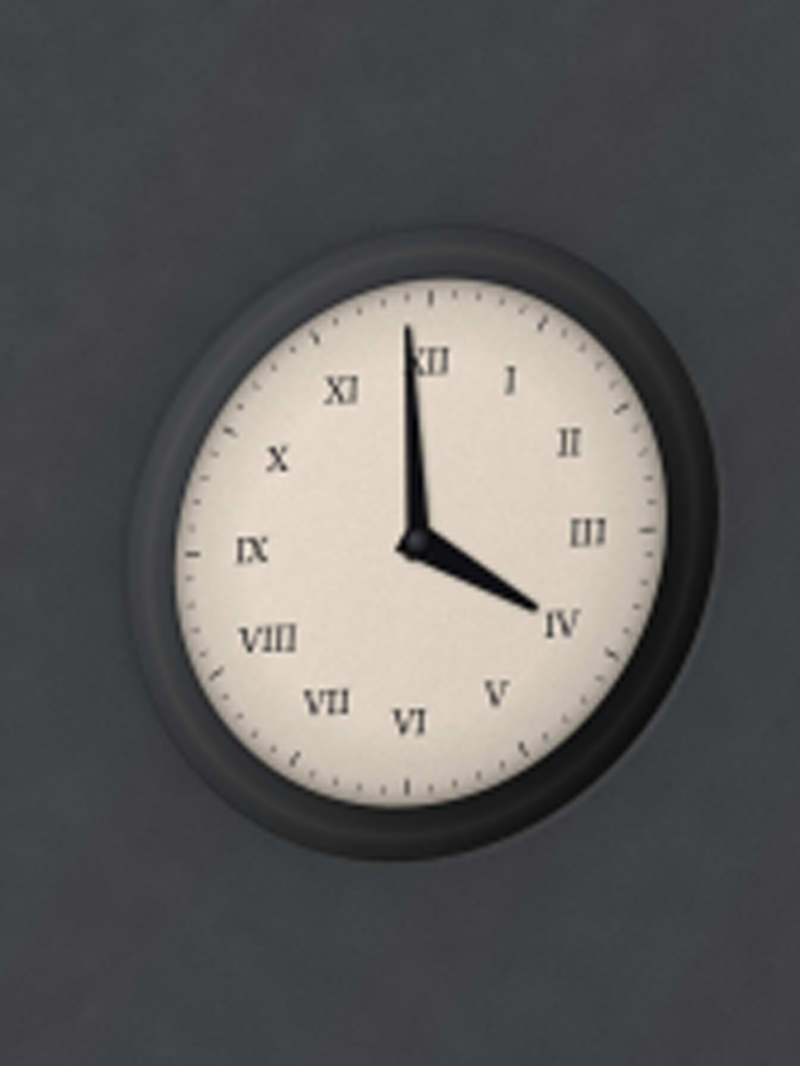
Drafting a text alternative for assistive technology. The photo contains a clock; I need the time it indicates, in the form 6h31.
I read 3h59
